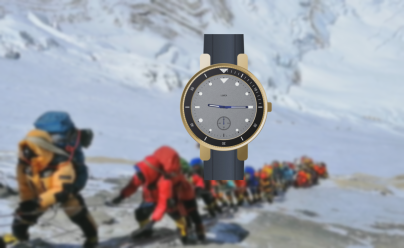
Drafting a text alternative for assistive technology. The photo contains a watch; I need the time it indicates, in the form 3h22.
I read 9h15
